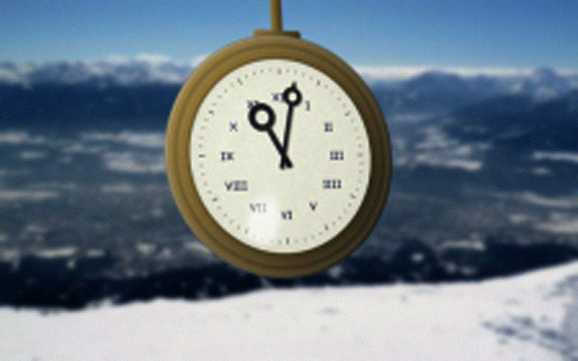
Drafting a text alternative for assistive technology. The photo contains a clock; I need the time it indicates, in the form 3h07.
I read 11h02
